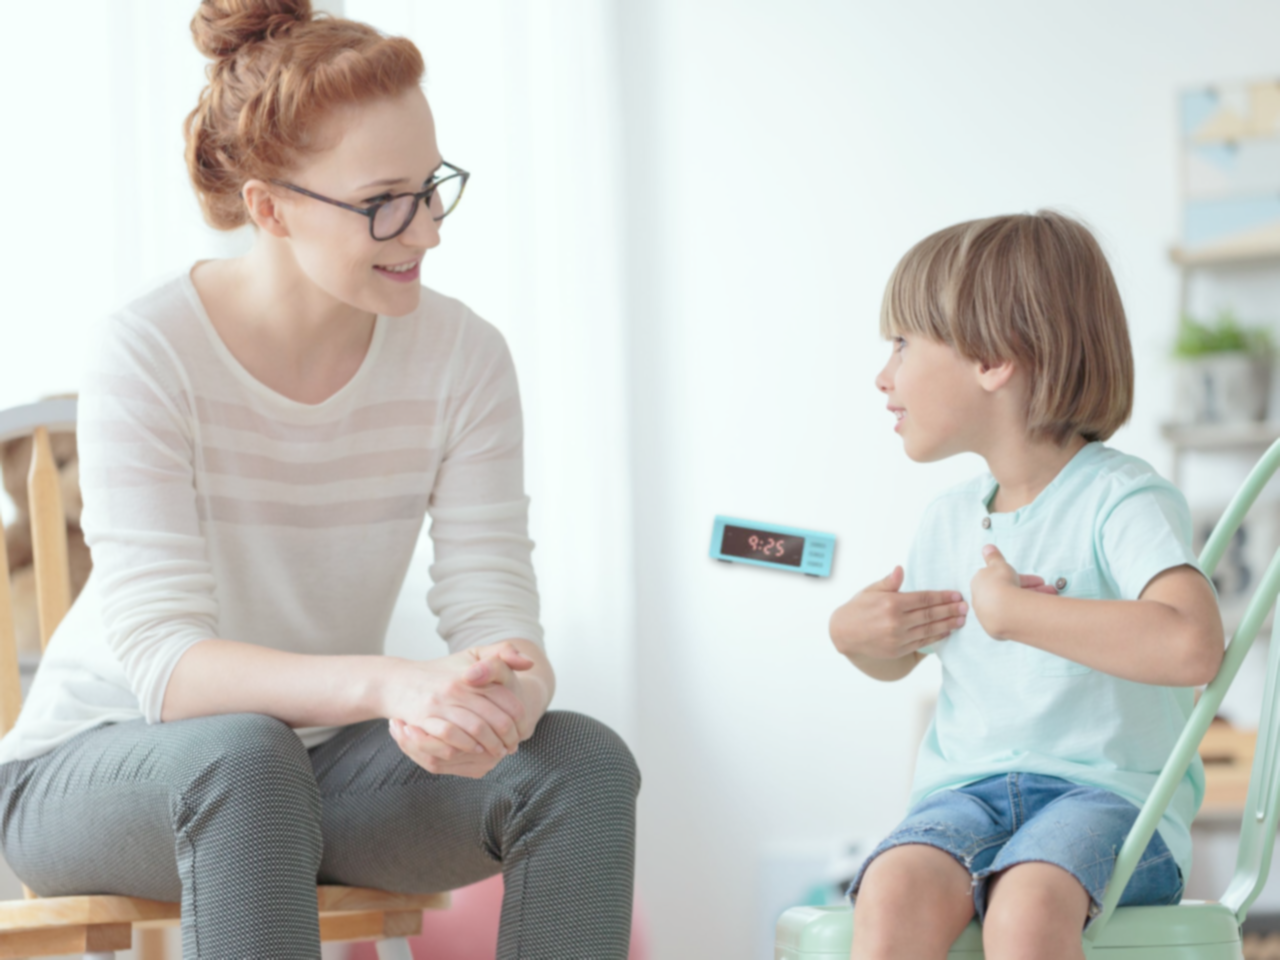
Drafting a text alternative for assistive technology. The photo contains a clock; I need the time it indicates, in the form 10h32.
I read 9h25
